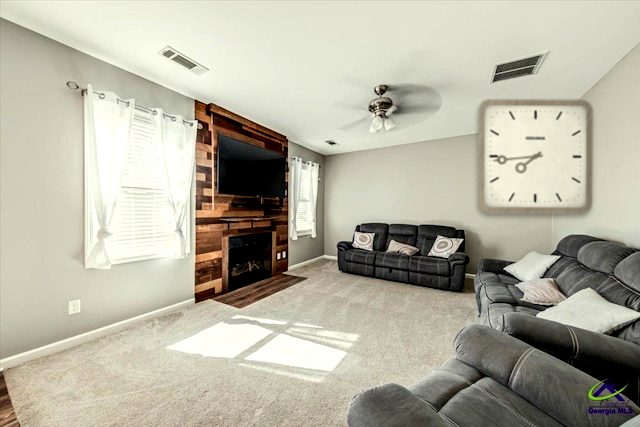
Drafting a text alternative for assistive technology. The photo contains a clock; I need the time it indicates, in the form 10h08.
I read 7h44
